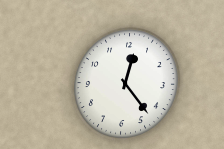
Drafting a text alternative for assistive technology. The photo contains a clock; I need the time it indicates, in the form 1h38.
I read 12h23
